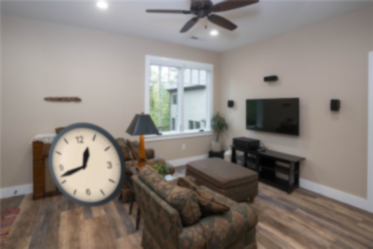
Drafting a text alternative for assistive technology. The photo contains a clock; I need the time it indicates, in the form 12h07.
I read 12h42
